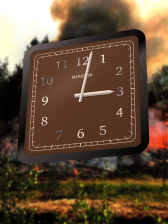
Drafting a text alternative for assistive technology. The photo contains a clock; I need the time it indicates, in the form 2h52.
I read 3h02
